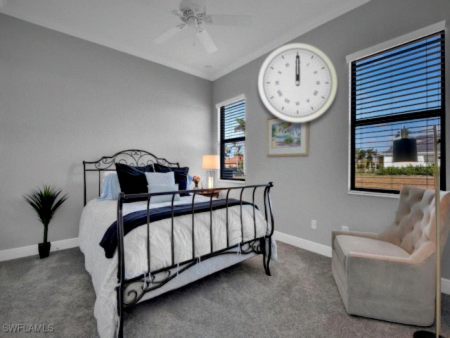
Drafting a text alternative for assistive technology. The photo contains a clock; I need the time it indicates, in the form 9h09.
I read 12h00
